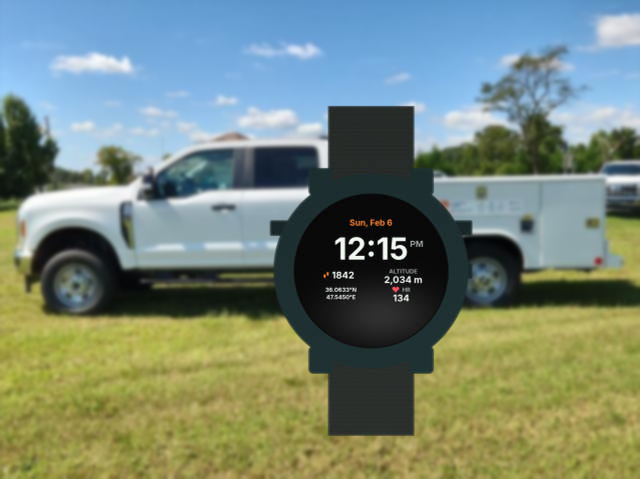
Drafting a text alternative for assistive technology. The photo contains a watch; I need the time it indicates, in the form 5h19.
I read 12h15
